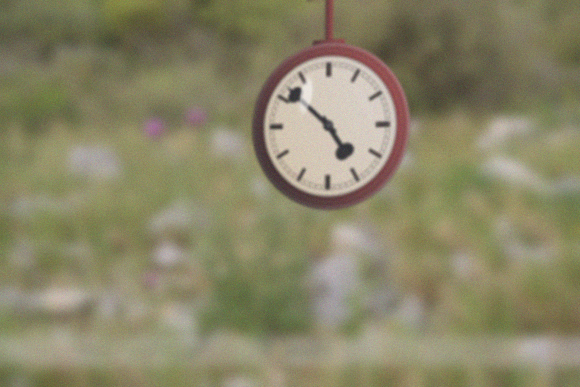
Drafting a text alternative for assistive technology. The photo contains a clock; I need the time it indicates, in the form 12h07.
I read 4h52
